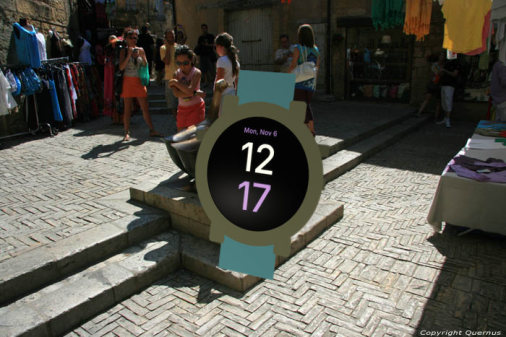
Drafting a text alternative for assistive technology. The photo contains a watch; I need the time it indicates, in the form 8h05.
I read 12h17
